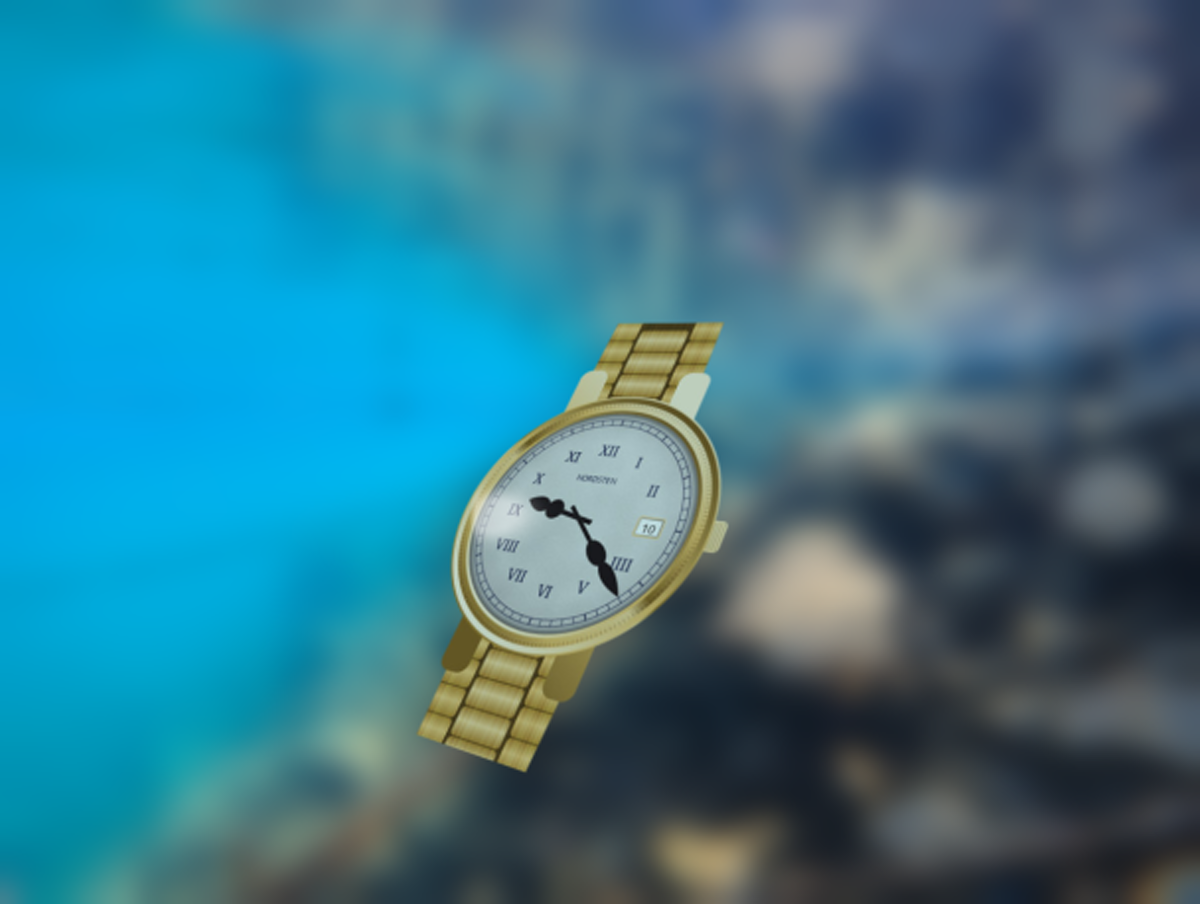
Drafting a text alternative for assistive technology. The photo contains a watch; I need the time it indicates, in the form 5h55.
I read 9h22
